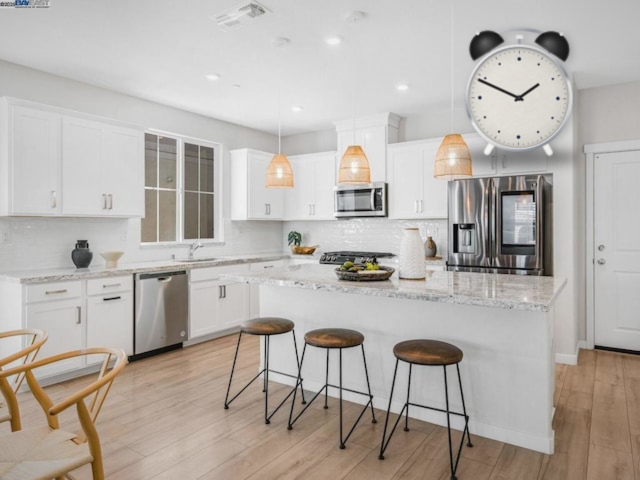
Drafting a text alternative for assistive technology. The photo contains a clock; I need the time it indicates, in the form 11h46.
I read 1h49
